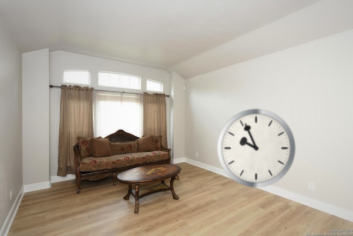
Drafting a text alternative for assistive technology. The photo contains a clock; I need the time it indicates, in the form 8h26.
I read 9h56
